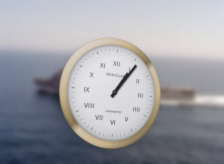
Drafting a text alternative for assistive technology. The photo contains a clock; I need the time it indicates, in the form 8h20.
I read 1h06
